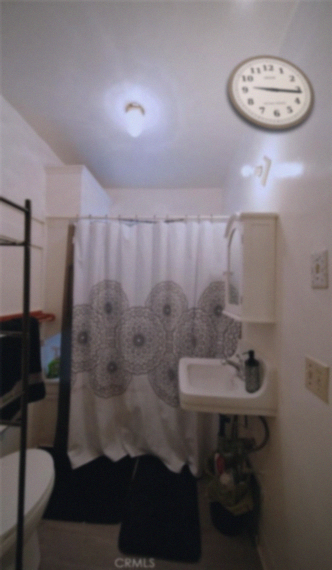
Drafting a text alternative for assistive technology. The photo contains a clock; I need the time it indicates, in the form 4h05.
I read 9h16
